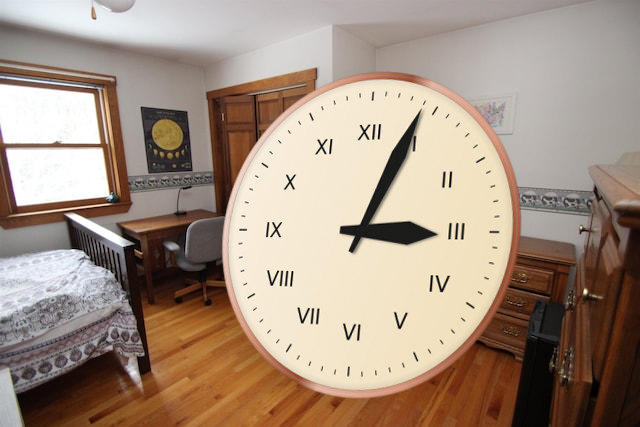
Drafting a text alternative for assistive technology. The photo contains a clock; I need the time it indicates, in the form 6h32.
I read 3h04
